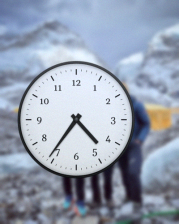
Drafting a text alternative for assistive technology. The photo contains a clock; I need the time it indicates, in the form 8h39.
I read 4h36
